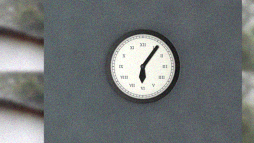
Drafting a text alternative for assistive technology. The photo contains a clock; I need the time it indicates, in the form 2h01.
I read 6h06
